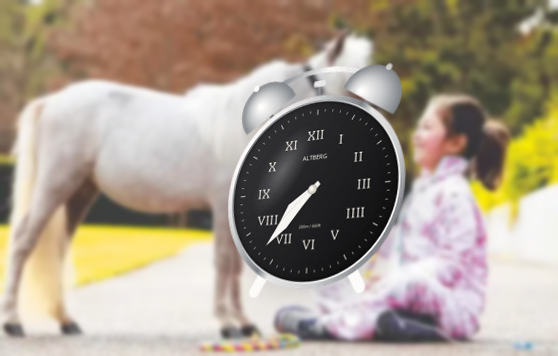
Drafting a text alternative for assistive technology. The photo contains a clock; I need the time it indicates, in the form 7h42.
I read 7h37
